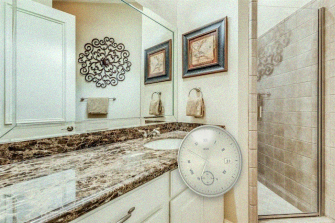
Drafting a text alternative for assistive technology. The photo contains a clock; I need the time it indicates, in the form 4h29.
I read 6h50
